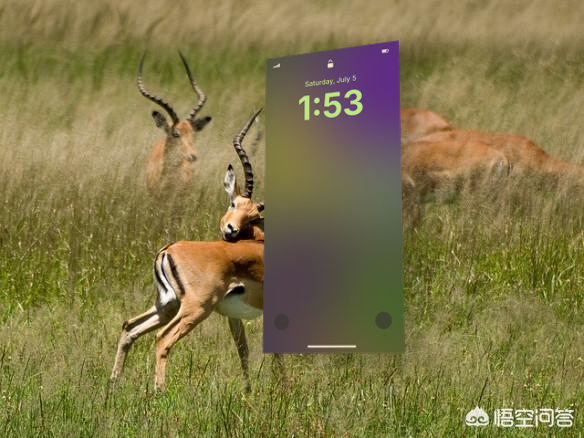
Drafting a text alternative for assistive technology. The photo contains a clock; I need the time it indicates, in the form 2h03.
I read 1h53
